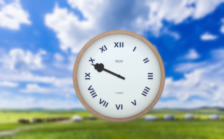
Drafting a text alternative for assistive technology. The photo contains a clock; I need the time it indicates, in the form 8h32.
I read 9h49
